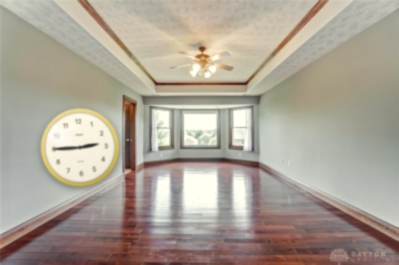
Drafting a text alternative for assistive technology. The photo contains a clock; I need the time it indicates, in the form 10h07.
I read 2h45
